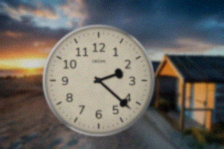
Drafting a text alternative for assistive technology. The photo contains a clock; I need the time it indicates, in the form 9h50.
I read 2h22
